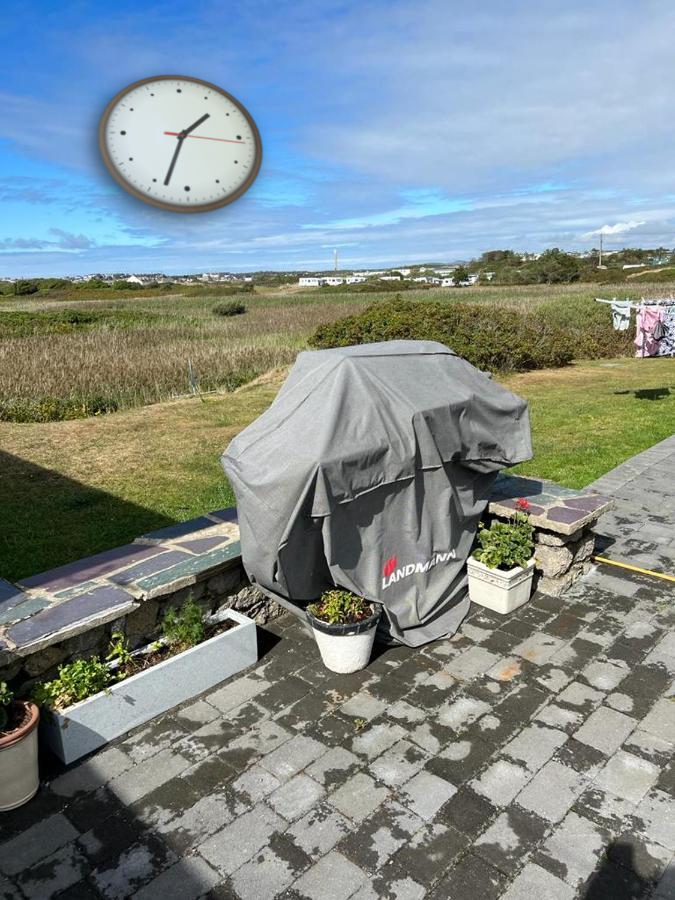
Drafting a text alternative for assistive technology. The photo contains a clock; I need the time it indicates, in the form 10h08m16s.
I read 1h33m16s
